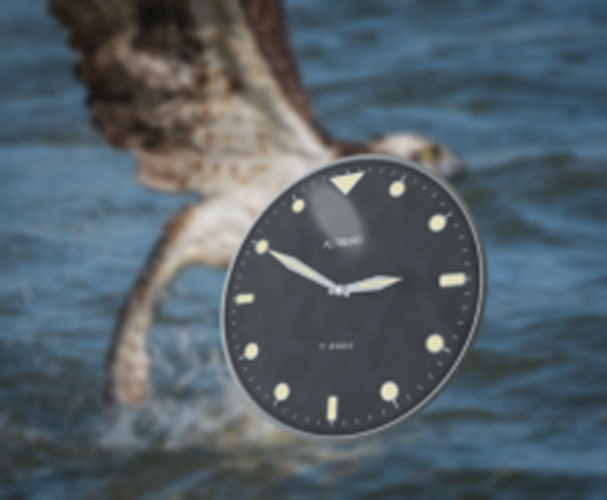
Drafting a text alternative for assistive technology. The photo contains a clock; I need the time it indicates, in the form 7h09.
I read 2h50
